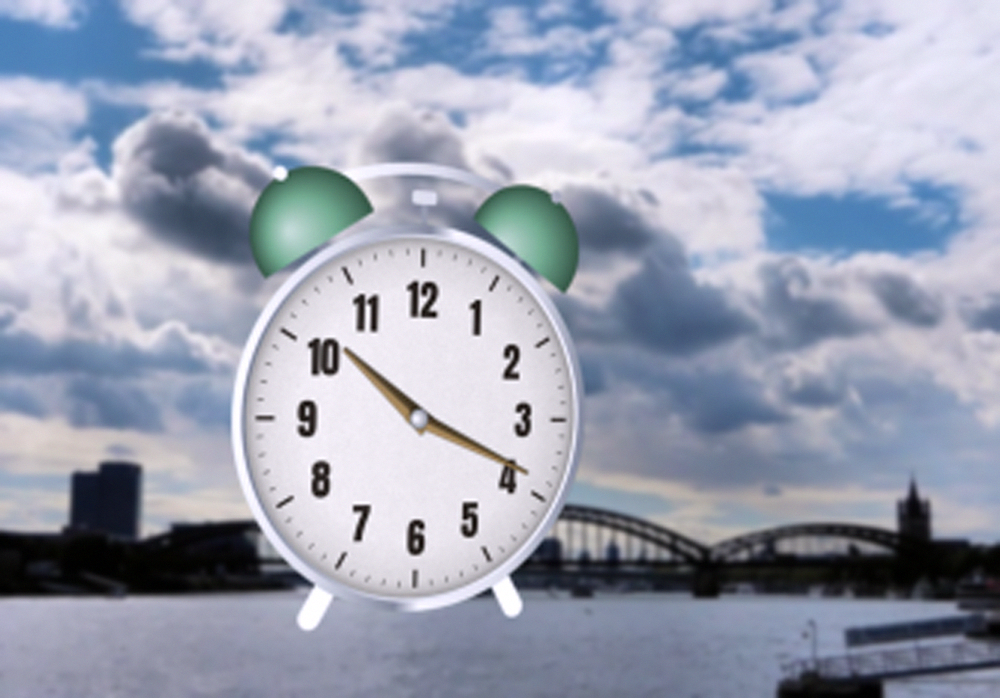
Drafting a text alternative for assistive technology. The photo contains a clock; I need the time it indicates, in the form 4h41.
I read 10h19
